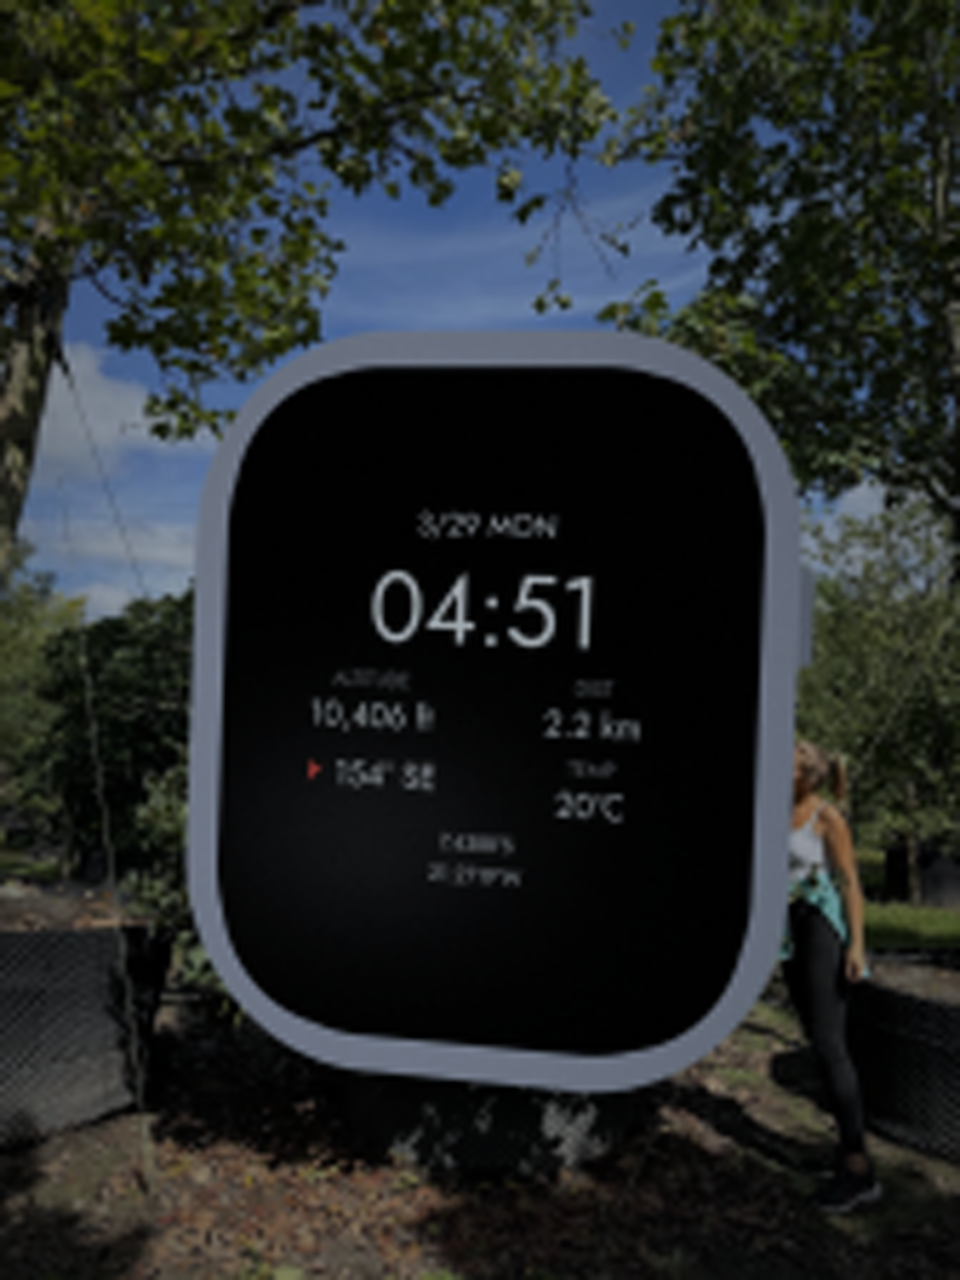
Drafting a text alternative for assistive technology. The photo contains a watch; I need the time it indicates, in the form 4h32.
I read 4h51
